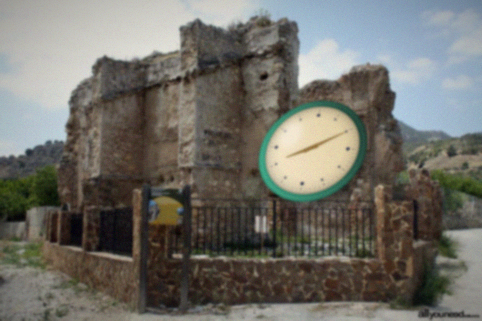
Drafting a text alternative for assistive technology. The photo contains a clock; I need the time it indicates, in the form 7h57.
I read 8h10
